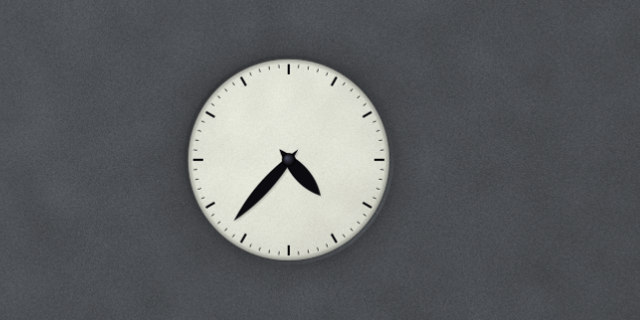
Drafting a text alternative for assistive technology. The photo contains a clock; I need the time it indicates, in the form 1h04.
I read 4h37
